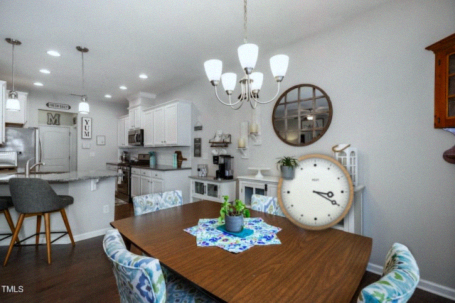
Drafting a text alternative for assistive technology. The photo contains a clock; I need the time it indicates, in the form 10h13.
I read 3h20
